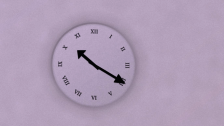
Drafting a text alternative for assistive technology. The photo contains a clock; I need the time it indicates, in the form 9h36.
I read 10h20
